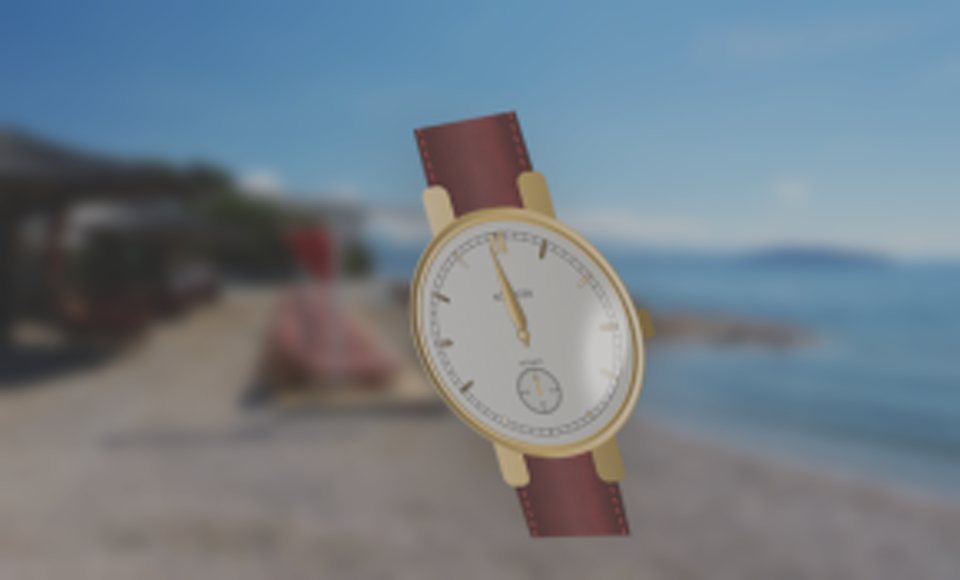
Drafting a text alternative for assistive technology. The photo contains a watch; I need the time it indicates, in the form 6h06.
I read 11h59
